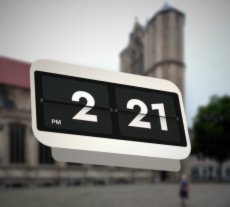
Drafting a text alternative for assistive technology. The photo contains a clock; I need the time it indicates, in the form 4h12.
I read 2h21
